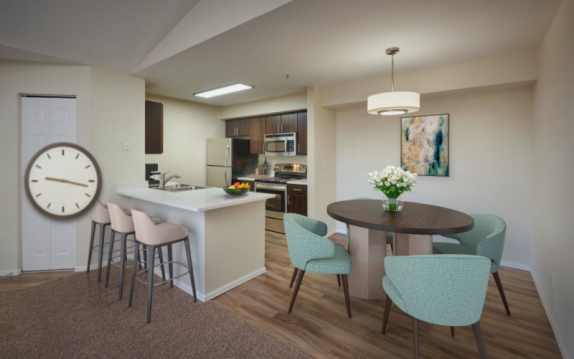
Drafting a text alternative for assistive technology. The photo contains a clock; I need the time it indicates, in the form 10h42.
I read 9h17
